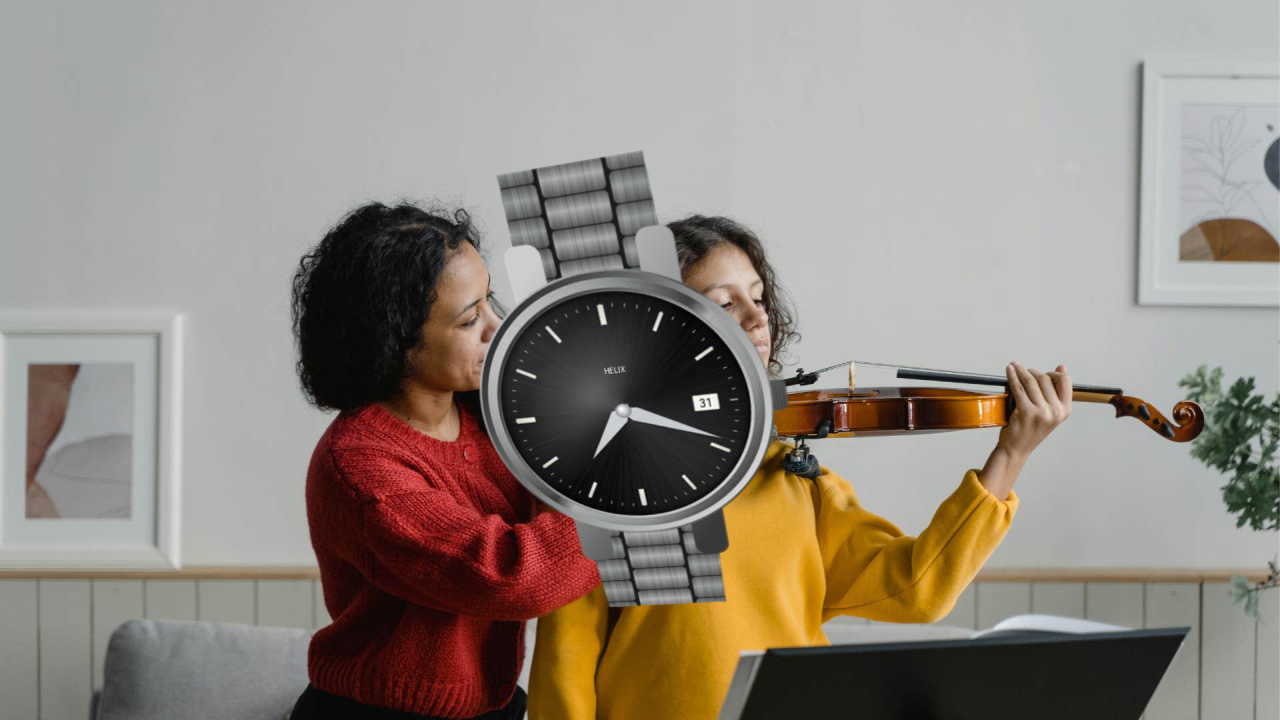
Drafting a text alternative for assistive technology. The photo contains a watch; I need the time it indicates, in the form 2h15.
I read 7h19
